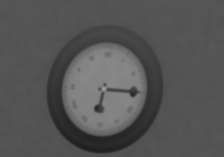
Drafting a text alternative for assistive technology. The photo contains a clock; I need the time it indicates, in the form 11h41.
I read 6h15
